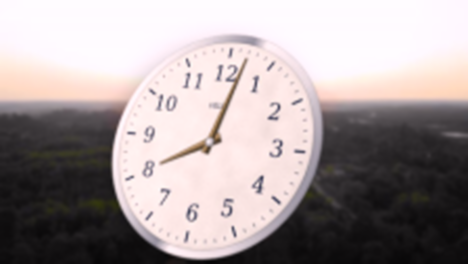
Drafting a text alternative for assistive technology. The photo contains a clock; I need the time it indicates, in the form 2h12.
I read 8h02
